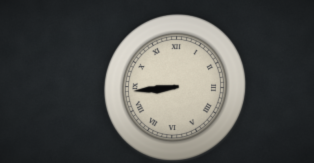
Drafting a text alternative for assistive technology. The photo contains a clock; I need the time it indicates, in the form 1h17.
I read 8h44
